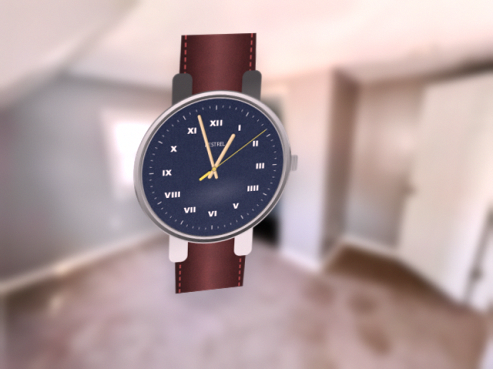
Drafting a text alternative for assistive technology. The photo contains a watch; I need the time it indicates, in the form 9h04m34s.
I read 12h57m09s
